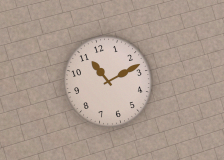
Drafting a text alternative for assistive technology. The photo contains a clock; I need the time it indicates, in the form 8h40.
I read 11h13
